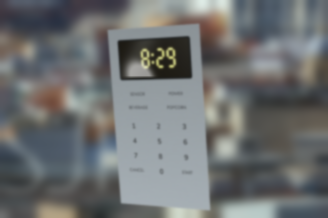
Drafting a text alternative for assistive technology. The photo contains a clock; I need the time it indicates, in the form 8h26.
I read 8h29
